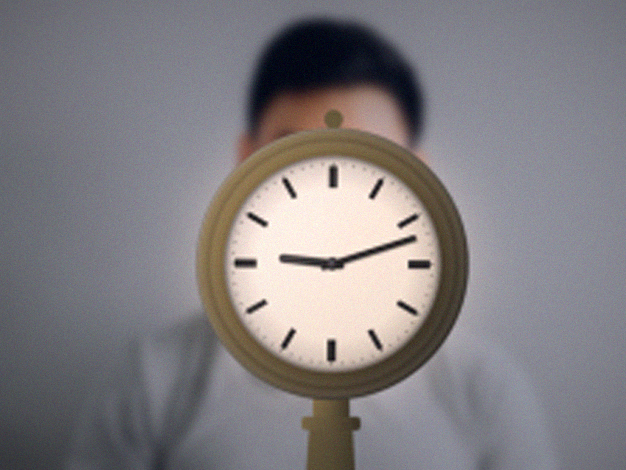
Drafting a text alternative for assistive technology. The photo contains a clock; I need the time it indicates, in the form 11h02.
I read 9h12
